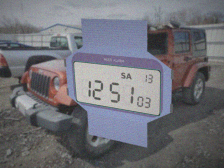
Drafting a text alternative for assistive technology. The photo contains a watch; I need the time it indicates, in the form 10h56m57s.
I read 12h51m03s
